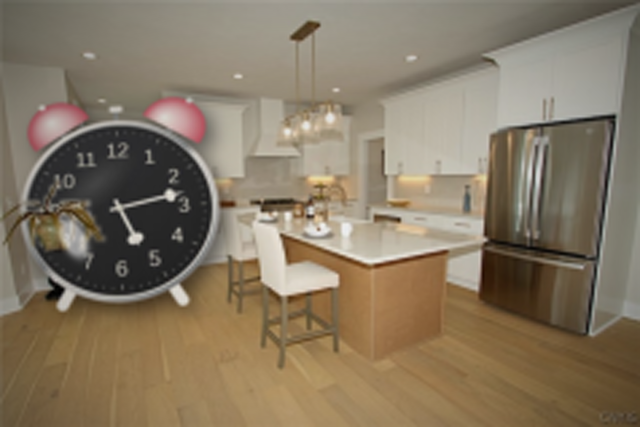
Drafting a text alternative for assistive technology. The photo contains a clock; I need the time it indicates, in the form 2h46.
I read 5h13
